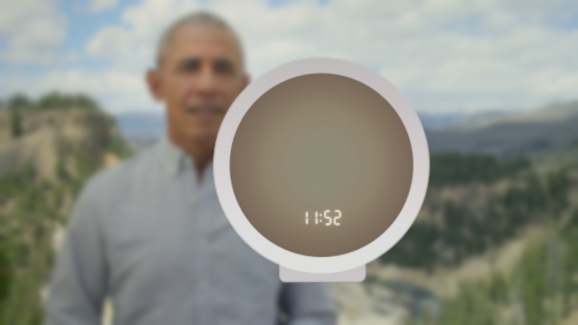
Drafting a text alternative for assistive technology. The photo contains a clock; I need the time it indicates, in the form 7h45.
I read 11h52
